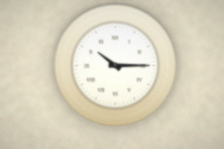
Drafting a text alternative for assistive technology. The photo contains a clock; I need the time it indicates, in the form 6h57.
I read 10h15
